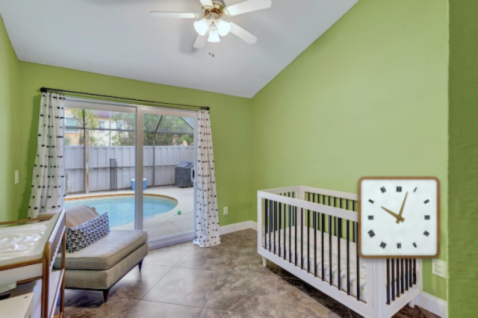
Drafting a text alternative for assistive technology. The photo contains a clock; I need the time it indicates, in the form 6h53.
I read 10h03
